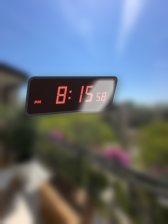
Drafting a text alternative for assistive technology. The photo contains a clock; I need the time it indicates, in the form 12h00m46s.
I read 8h15m58s
